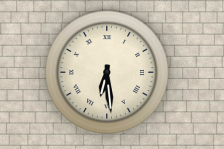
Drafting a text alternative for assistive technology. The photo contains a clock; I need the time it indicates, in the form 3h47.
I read 6h29
